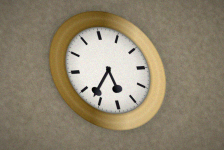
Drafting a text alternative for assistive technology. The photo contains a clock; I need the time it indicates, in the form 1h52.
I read 5h37
